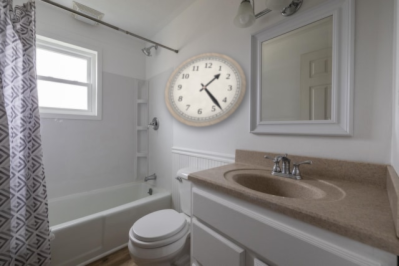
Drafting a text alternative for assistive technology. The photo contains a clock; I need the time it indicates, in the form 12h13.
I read 1h23
